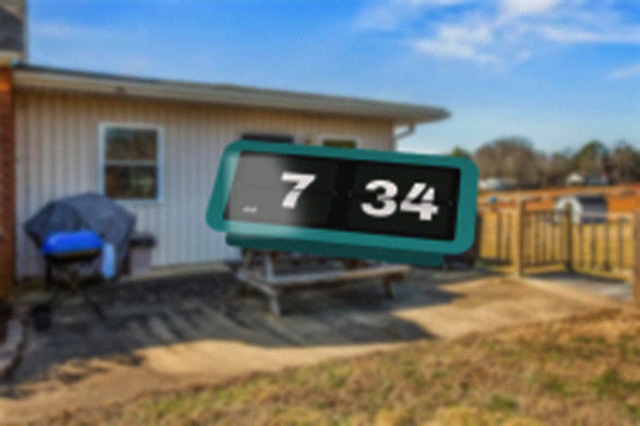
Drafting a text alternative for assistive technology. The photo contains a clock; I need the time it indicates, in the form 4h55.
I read 7h34
